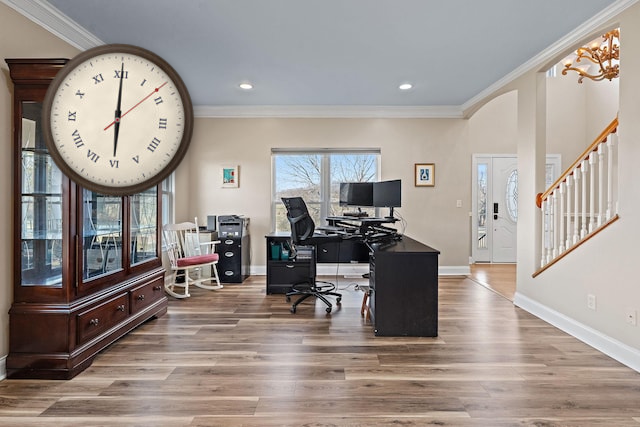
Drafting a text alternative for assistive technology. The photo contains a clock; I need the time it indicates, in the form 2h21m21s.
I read 6h00m08s
